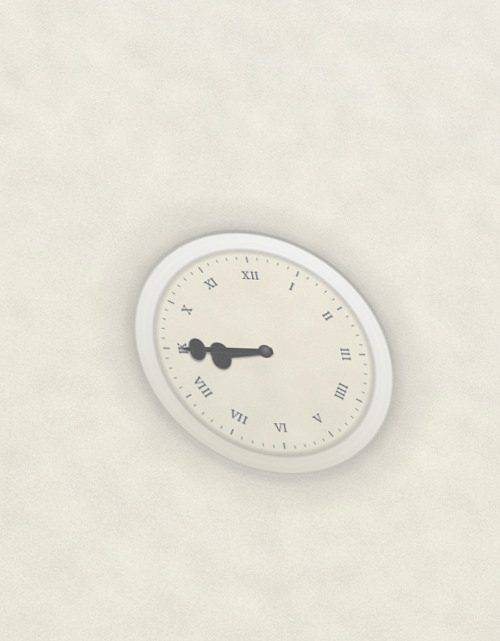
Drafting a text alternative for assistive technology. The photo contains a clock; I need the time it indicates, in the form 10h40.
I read 8h45
